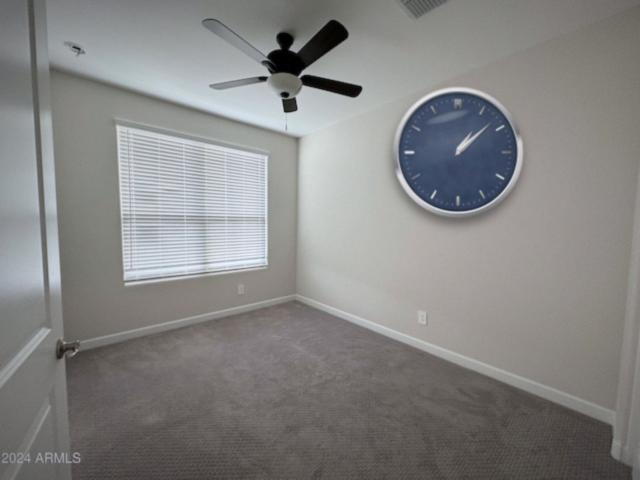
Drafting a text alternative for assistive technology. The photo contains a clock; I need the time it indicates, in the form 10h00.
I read 1h08
